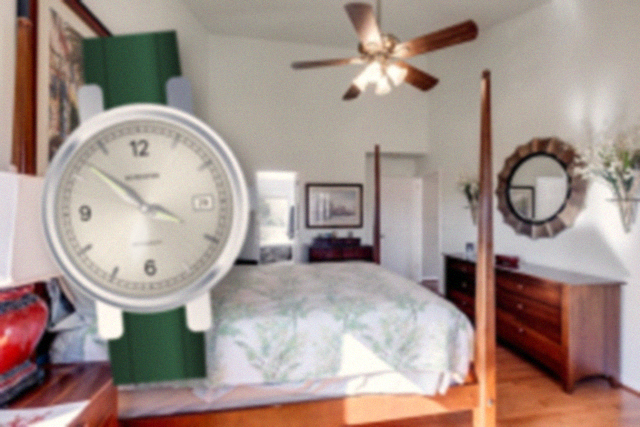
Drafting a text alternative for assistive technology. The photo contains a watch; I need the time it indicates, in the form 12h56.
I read 3h52
